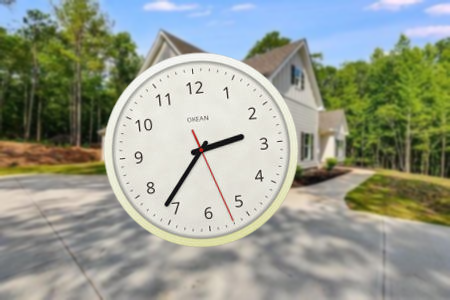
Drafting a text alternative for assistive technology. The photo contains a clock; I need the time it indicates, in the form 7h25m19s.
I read 2h36m27s
